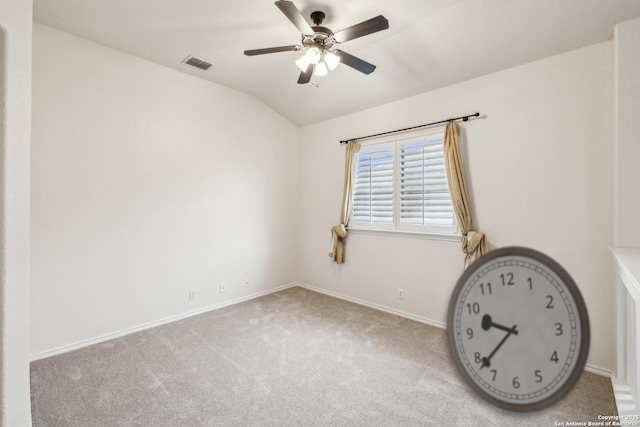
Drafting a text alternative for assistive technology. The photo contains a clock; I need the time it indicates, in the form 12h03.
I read 9h38
